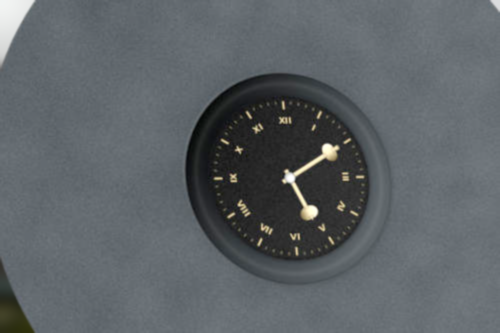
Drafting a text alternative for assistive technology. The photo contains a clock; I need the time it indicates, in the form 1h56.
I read 5h10
